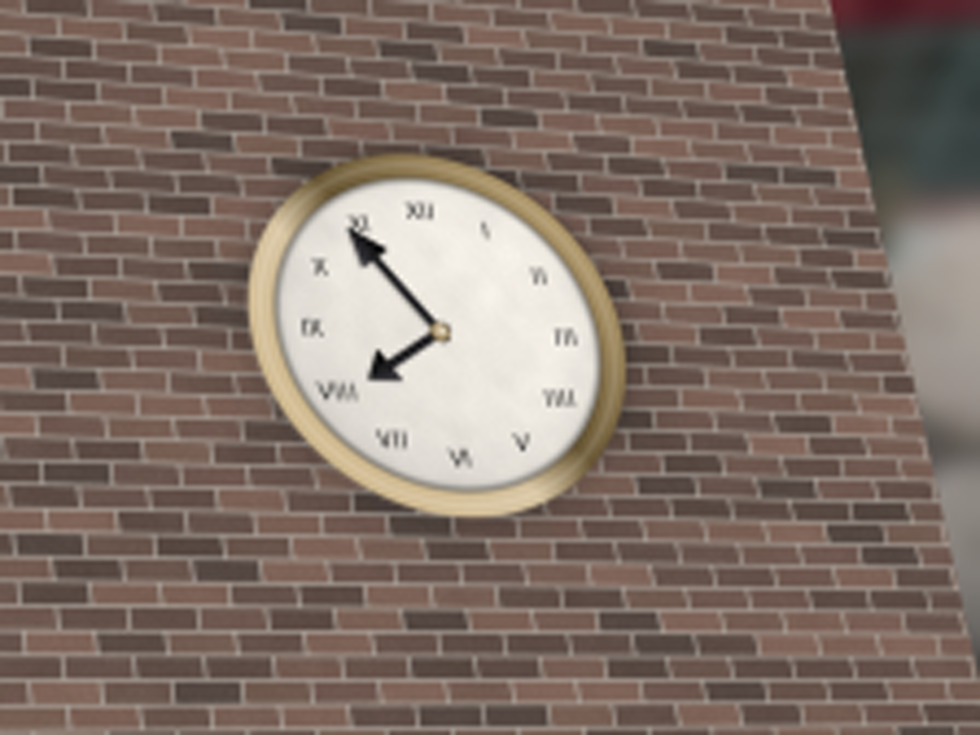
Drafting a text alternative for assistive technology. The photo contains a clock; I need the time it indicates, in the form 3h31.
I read 7h54
